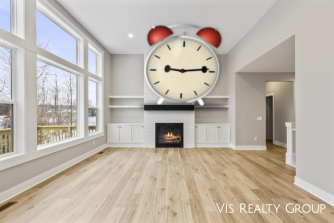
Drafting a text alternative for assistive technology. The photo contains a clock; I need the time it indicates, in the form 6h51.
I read 9h14
